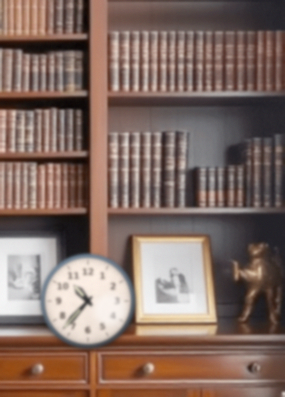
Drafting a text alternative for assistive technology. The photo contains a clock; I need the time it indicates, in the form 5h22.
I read 10h37
